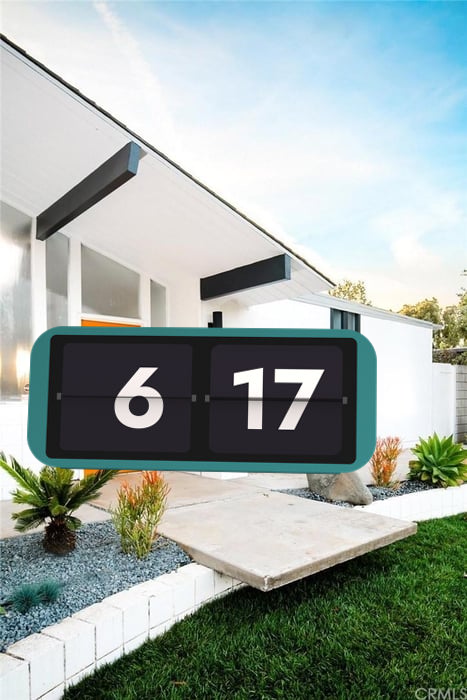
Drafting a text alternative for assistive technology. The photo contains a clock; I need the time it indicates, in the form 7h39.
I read 6h17
